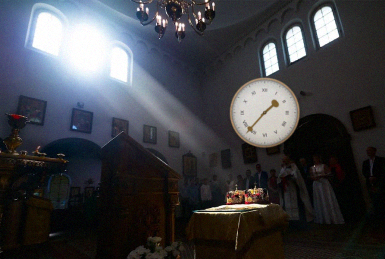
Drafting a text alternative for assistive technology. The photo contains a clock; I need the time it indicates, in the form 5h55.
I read 1h37
